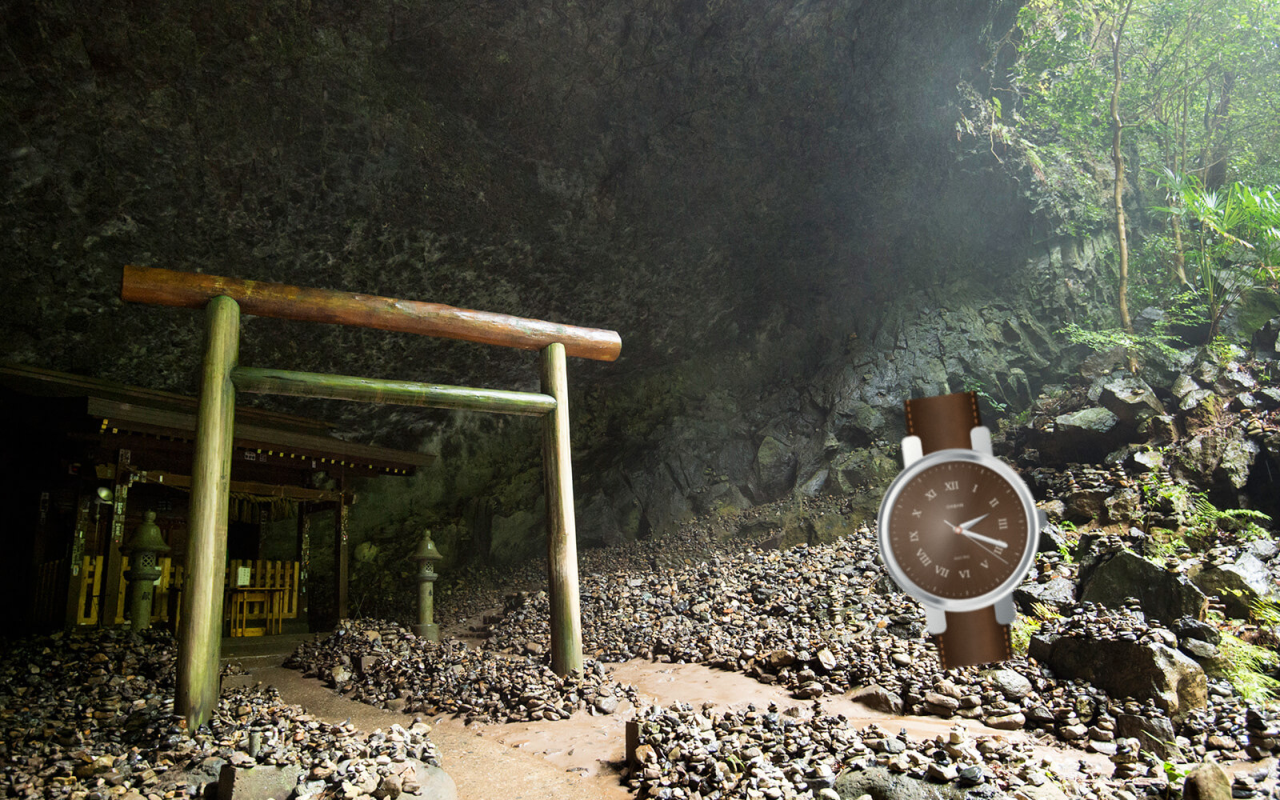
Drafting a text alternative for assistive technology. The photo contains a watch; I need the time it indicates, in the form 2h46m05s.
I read 2h19m22s
